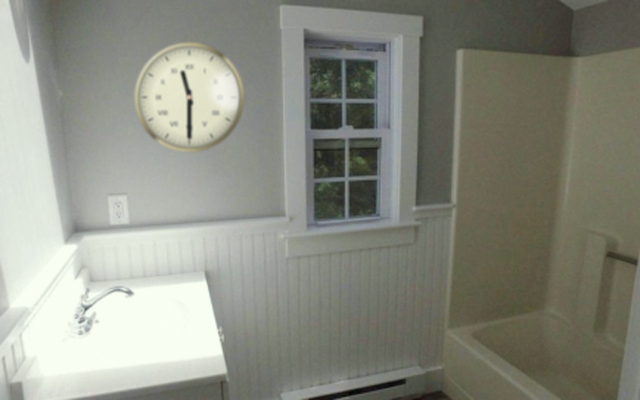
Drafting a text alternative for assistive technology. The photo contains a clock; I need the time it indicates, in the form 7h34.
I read 11h30
